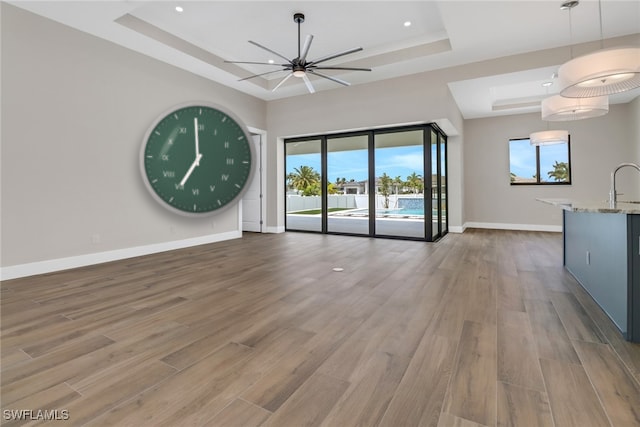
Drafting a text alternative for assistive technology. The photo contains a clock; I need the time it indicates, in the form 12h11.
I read 6h59
